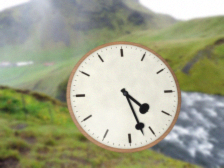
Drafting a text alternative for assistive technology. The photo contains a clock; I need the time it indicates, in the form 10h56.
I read 4h27
